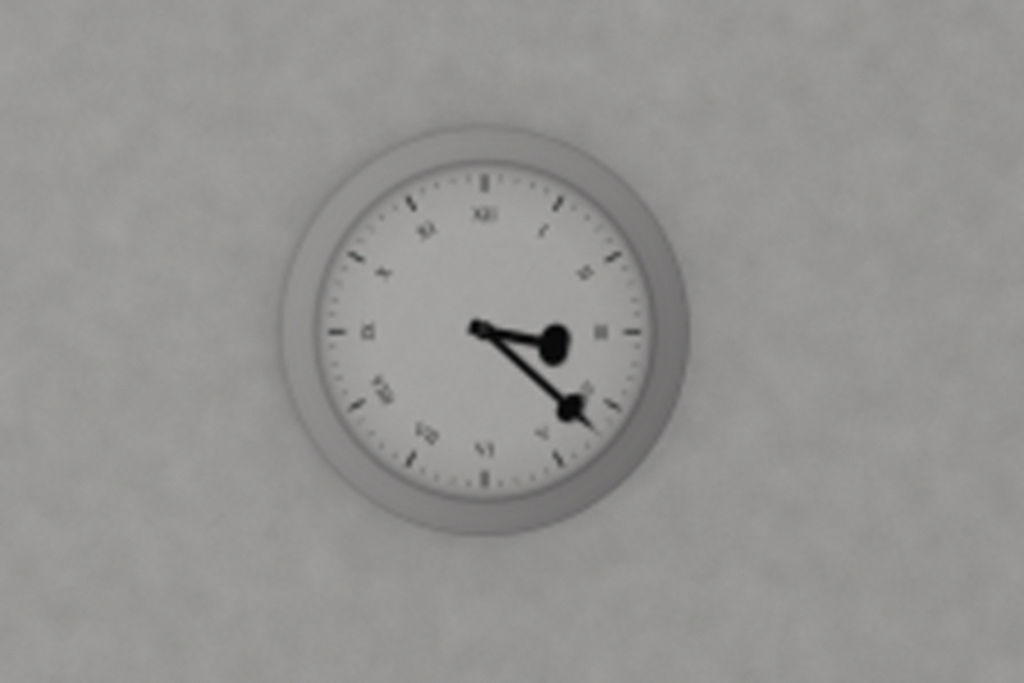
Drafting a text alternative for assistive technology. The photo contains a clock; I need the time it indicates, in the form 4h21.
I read 3h22
